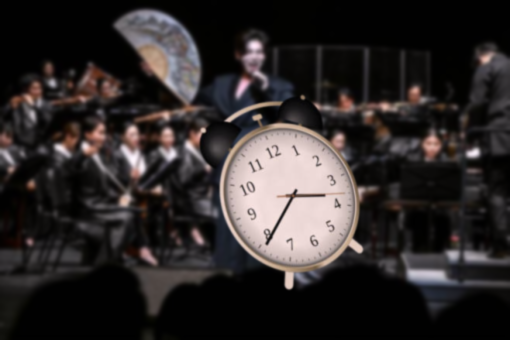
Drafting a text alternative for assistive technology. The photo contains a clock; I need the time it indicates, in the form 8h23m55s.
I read 3h39m18s
